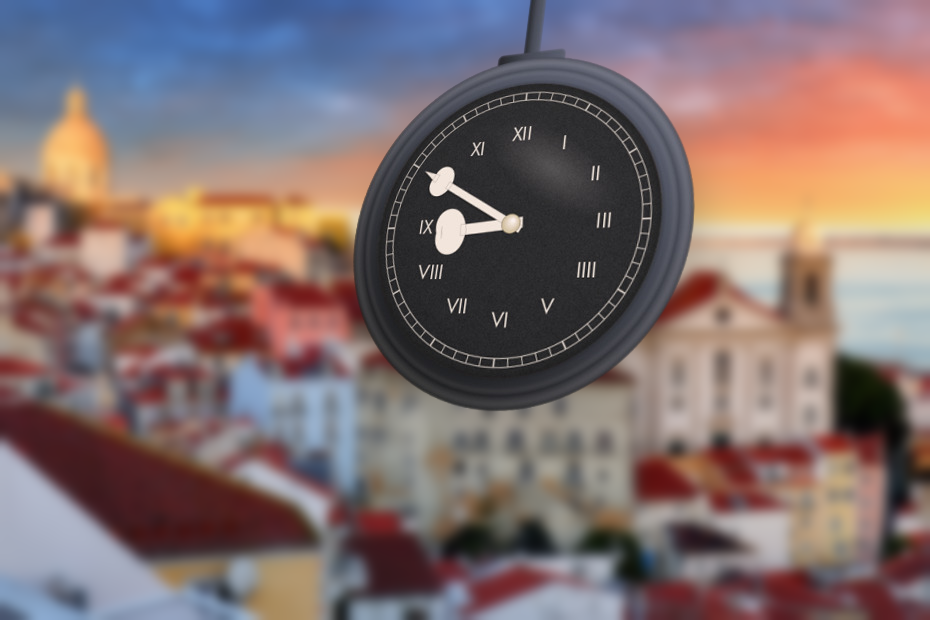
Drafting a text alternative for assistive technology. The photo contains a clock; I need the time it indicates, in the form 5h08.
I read 8h50
